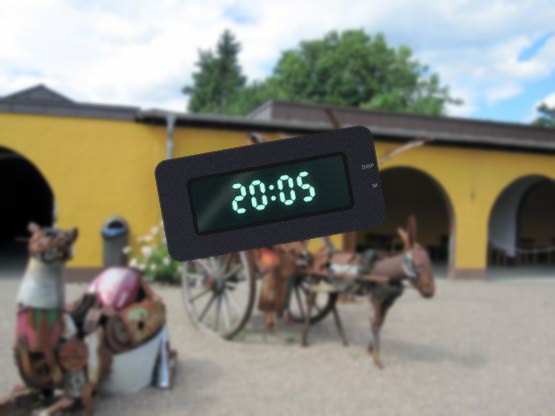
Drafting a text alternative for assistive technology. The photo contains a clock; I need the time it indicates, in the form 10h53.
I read 20h05
